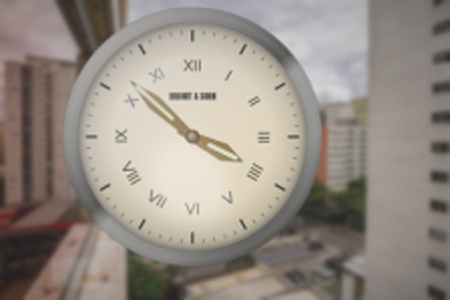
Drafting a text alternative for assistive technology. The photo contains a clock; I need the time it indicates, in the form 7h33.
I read 3h52
